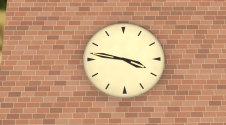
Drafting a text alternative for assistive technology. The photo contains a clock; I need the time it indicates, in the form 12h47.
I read 3h47
